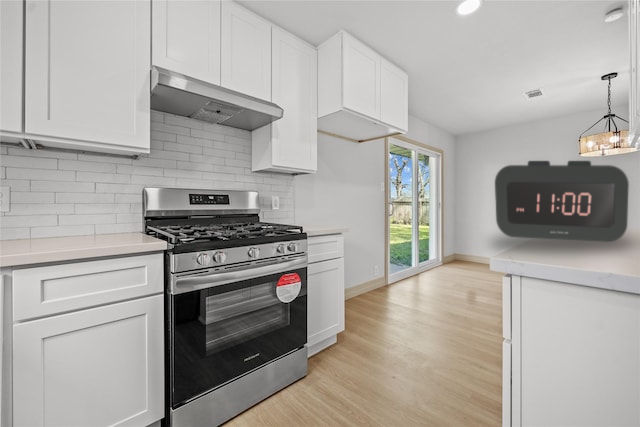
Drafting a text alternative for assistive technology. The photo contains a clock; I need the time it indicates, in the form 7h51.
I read 11h00
